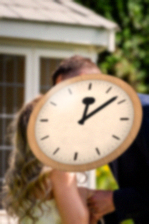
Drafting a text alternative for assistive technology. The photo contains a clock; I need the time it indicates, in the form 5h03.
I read 12h08
